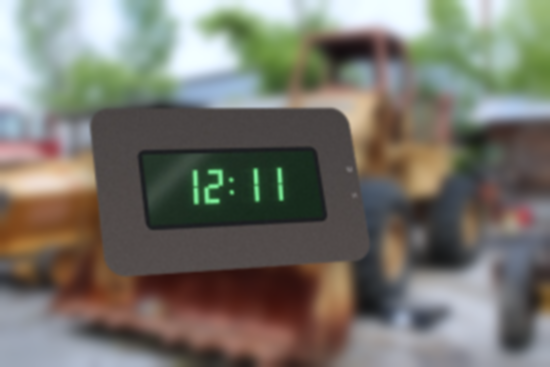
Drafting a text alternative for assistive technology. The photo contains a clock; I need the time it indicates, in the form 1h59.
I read 12h11
